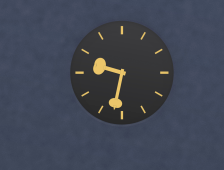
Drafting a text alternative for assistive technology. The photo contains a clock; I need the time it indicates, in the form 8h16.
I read 9h32
